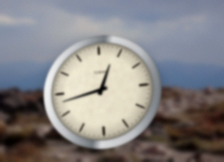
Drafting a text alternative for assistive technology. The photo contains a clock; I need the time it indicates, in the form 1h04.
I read 12h43
